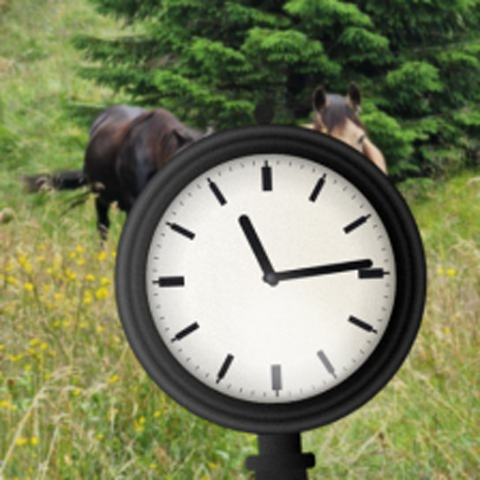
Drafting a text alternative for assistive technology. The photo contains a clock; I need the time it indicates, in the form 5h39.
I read 11h14
